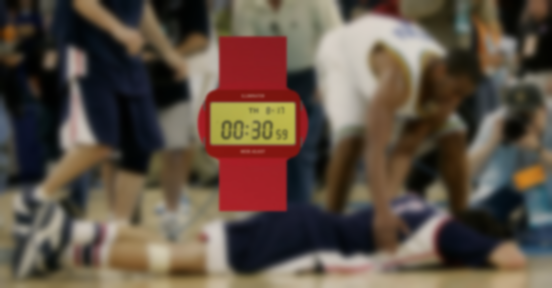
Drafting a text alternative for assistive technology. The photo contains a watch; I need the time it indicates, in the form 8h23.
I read 0h30
